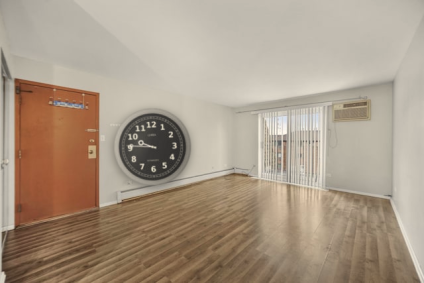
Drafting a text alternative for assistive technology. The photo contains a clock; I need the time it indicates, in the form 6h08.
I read 9h46
